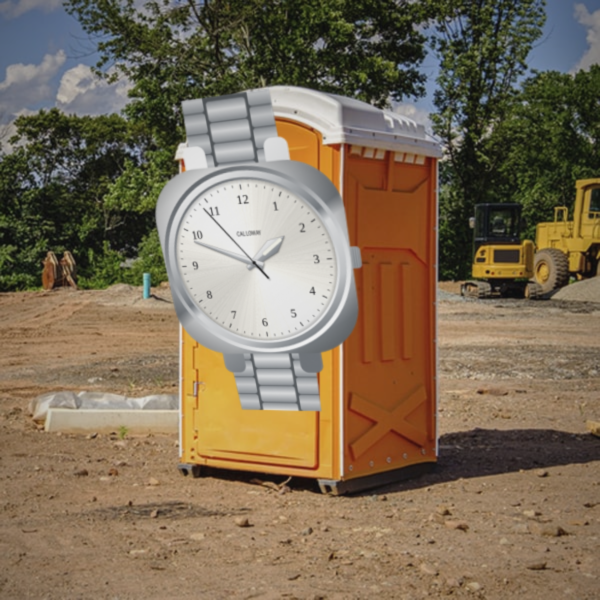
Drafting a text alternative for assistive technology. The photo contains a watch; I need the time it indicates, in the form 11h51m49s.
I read 1h48m54s
